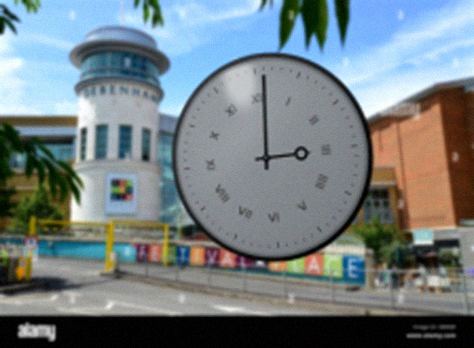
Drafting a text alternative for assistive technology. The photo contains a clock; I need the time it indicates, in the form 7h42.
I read 3h01
